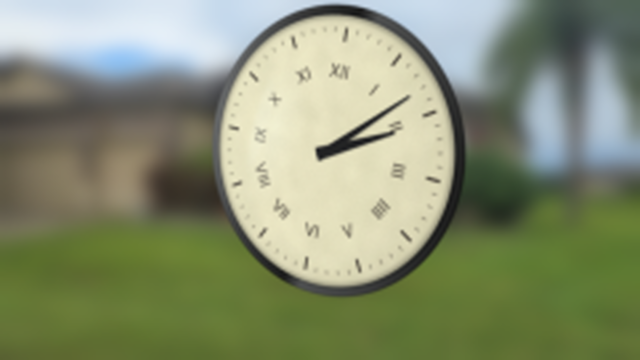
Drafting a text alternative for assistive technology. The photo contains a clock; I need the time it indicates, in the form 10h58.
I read 2h08
